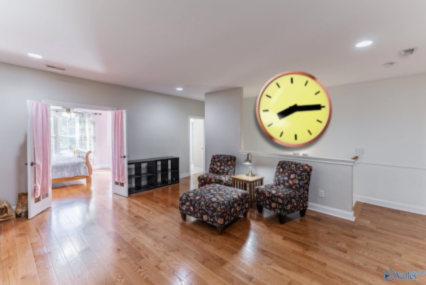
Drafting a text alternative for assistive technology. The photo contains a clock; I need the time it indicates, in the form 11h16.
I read 8h15
